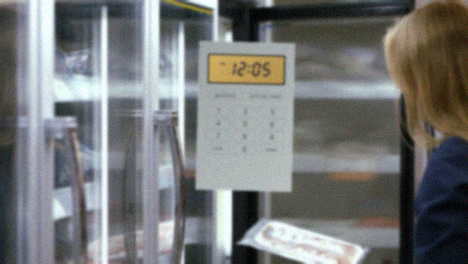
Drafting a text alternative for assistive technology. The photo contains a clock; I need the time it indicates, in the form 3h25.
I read 12h05
